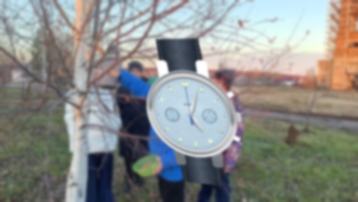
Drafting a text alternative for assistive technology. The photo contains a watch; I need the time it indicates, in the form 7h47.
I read 5h04
